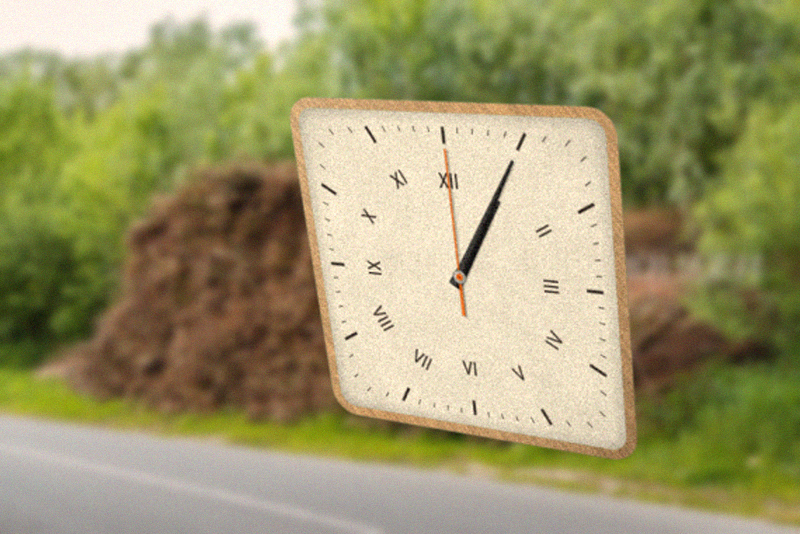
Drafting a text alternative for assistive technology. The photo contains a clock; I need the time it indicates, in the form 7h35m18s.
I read 1h05m00s
